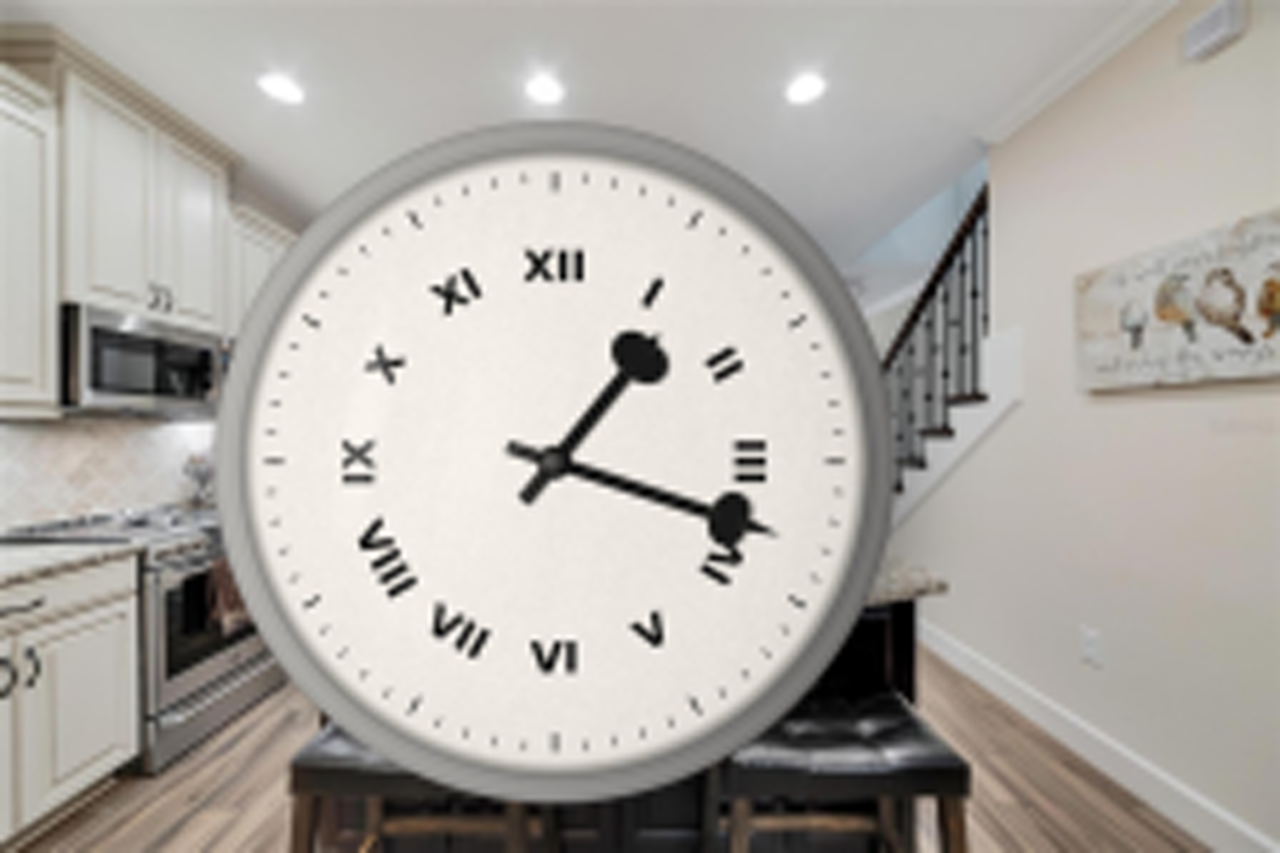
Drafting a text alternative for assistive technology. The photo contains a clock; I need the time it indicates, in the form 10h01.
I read 1h18
